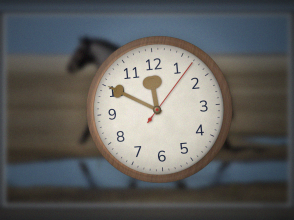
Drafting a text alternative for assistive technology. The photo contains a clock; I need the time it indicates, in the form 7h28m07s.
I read 11h50m07s
